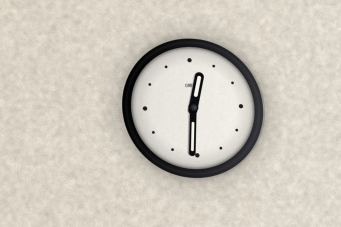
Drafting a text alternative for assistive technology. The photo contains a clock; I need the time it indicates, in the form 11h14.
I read 12h31
